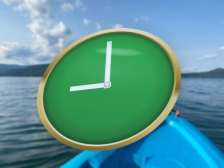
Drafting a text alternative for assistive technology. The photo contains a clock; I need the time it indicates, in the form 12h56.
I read 9h00
